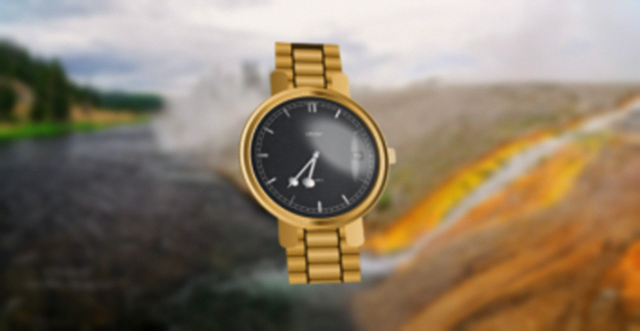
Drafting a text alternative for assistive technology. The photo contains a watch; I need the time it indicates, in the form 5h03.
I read 6h37
